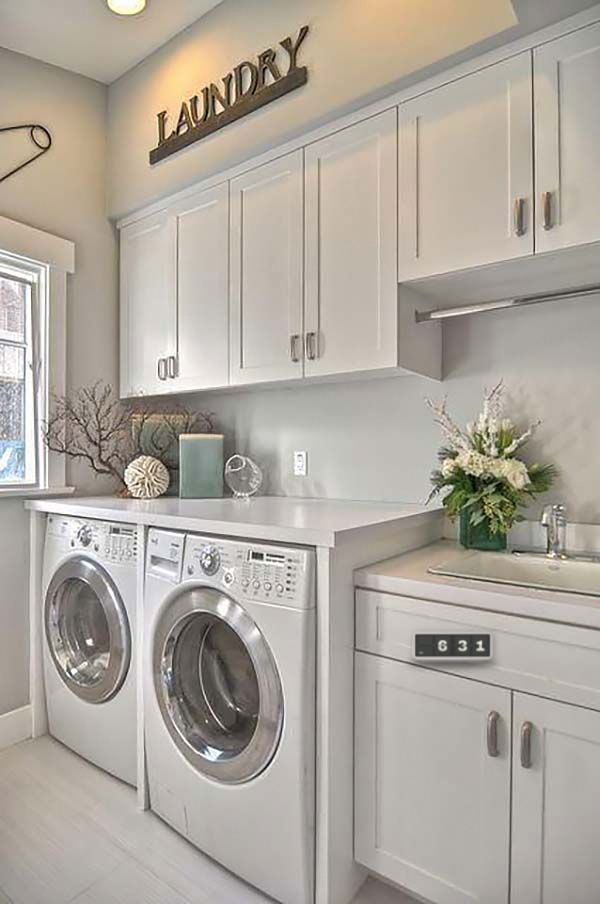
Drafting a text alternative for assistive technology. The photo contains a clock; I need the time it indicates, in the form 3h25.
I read 6h31
